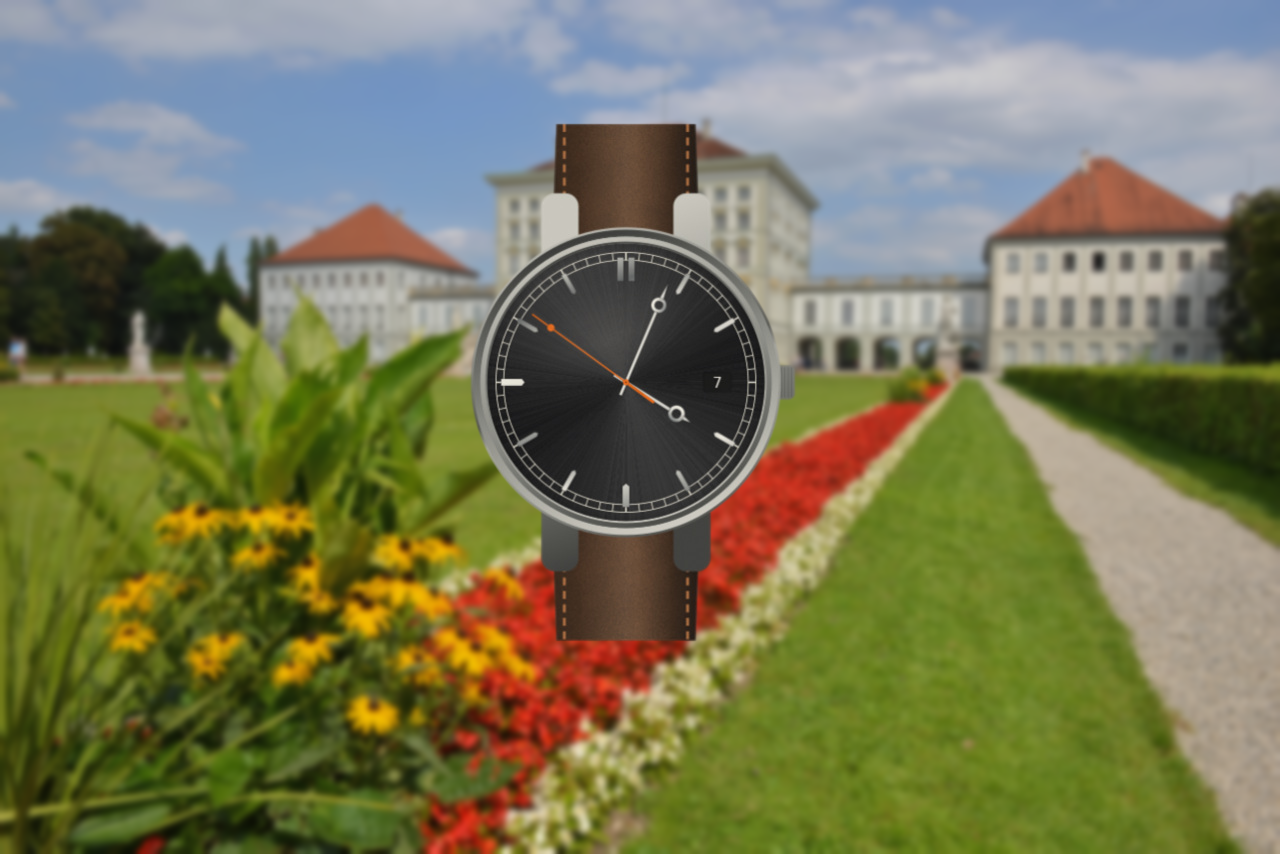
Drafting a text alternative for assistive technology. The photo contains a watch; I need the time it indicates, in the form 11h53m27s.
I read 4h03m51s
